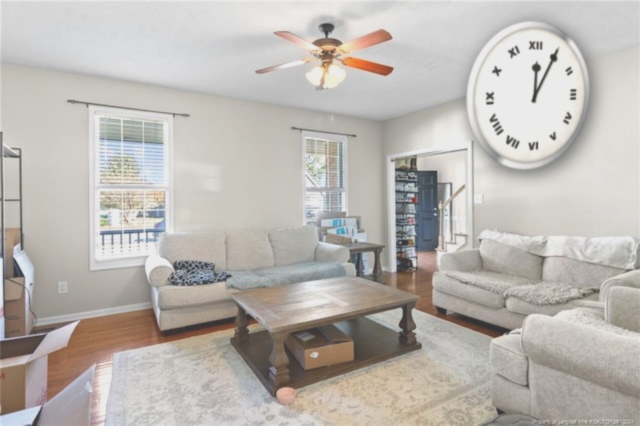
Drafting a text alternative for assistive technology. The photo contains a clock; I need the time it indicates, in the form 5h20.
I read 12h05
